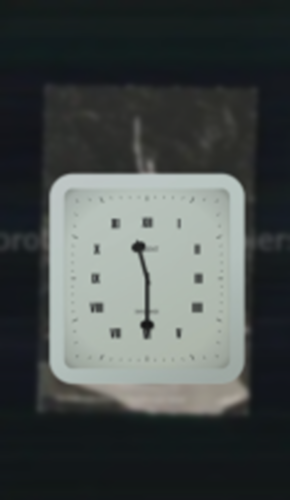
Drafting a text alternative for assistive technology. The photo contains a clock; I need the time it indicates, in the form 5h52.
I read 11h30
